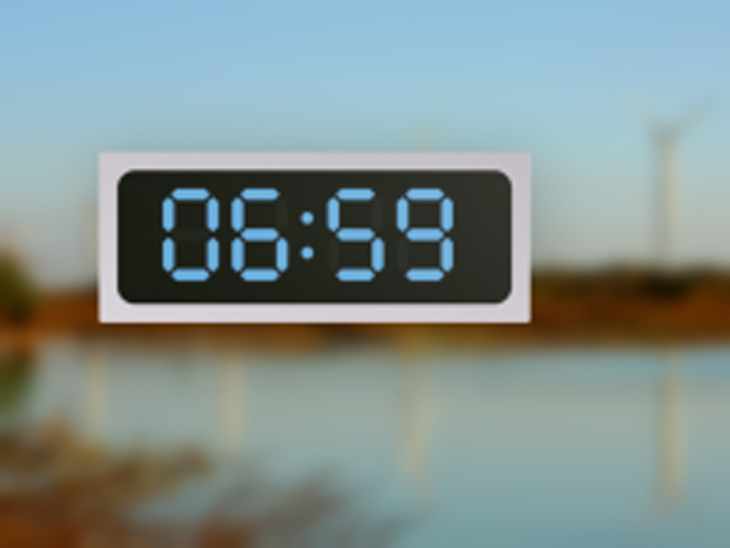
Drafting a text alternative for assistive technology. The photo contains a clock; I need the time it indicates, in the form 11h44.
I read 6h59
